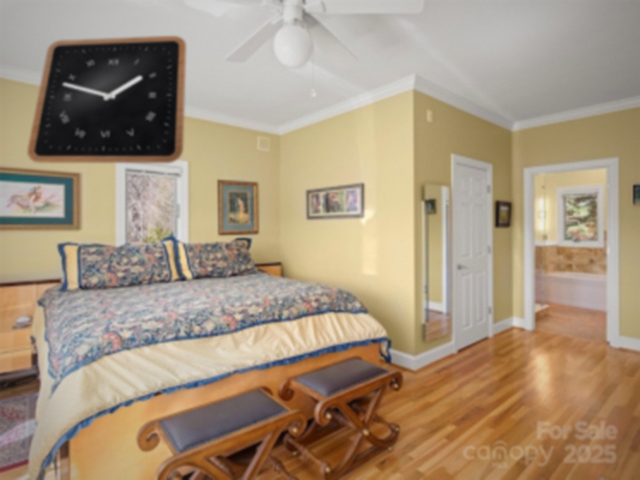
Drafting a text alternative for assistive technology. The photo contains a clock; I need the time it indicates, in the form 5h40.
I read 1h48
